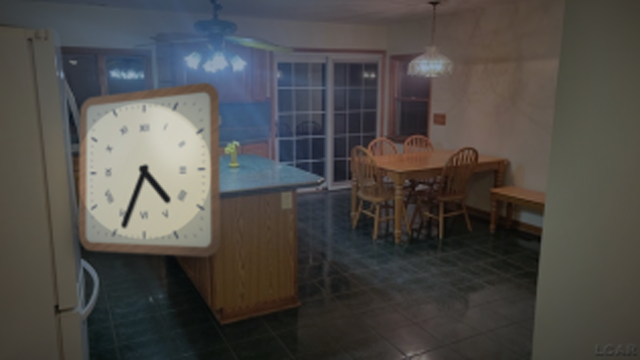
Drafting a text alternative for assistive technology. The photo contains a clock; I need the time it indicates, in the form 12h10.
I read 4h34
